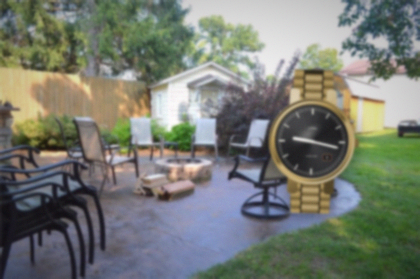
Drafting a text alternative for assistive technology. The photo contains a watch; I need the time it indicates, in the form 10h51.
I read 9h17
